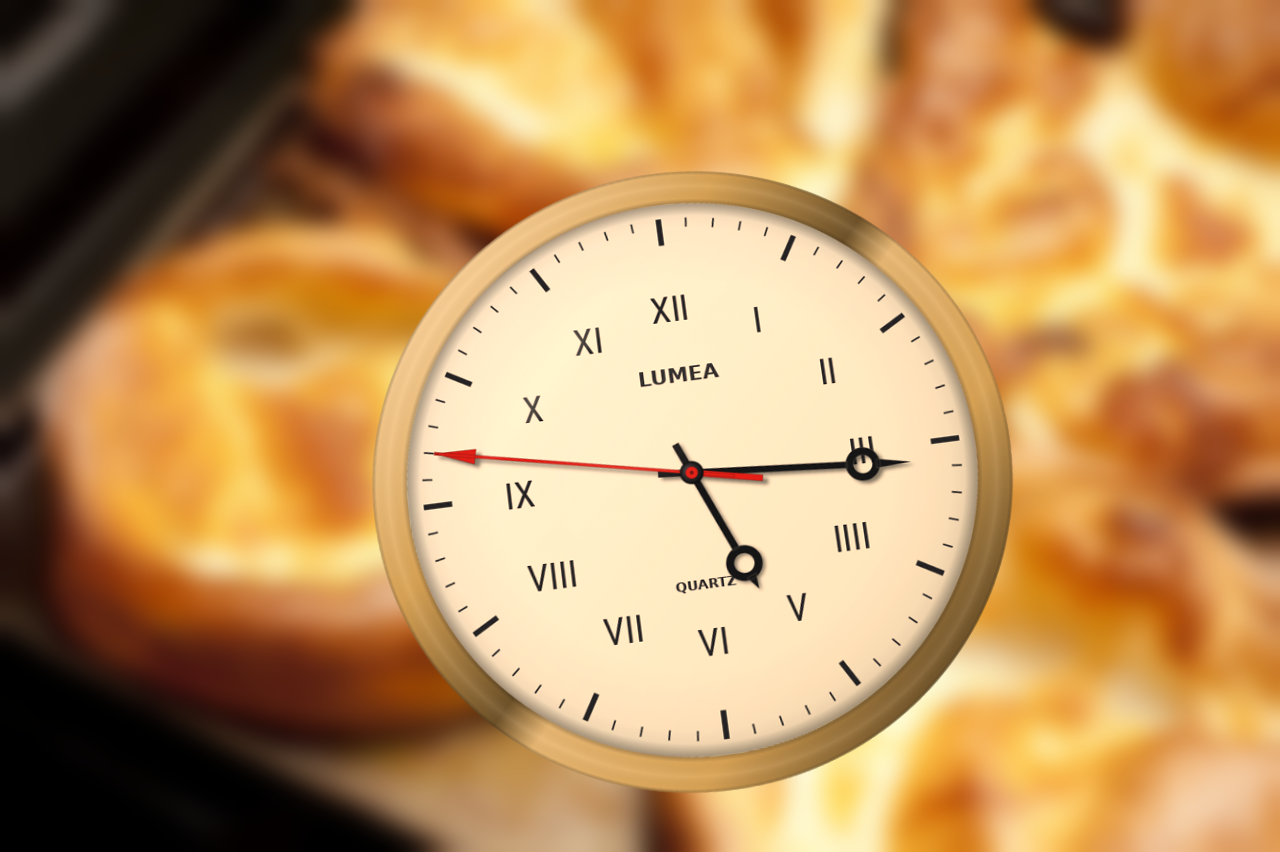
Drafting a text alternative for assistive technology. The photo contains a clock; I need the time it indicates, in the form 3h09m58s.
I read 5h15m47s
